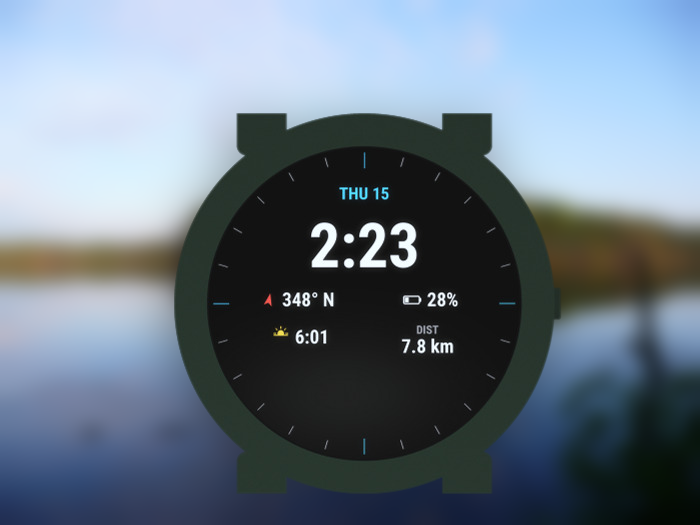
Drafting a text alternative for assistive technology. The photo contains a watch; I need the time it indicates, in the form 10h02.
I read 2h23
